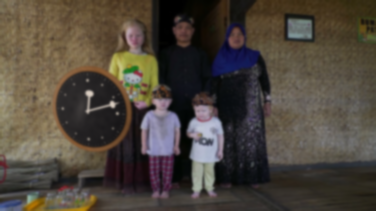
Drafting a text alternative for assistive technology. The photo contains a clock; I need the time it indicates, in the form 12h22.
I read 12h12
